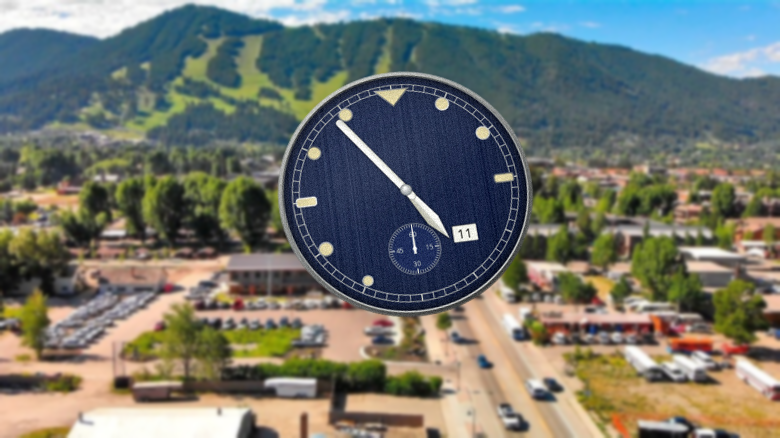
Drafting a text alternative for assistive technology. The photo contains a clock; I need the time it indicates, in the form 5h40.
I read 4h54
